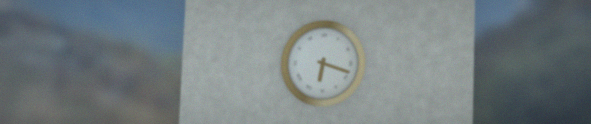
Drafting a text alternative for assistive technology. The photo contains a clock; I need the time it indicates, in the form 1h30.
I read 6h18
